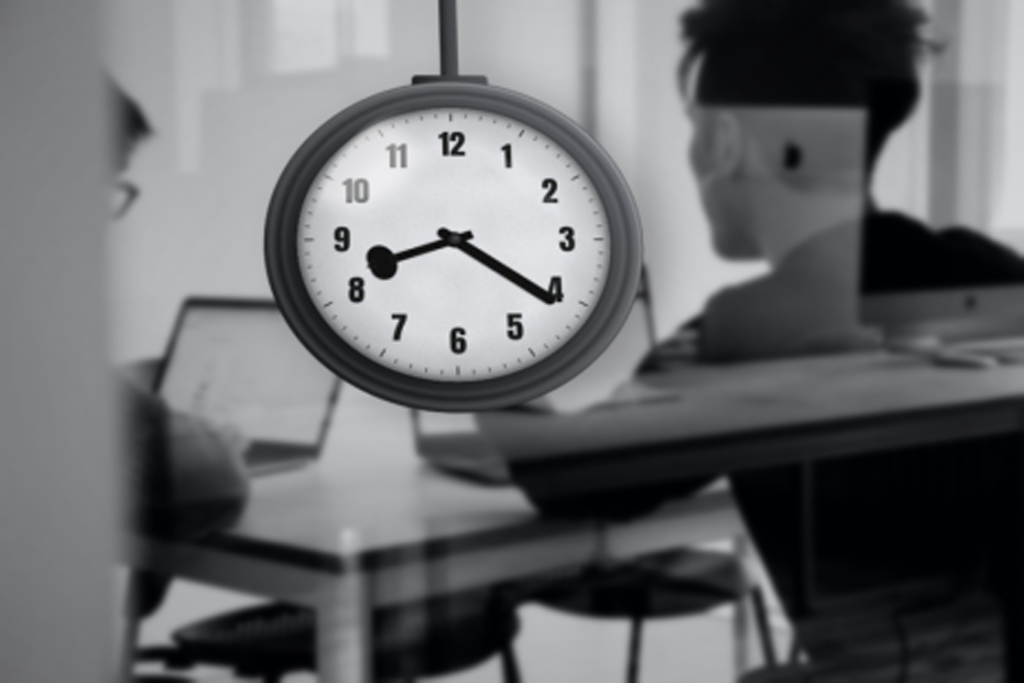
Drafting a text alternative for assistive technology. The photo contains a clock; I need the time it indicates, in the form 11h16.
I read 8h21
